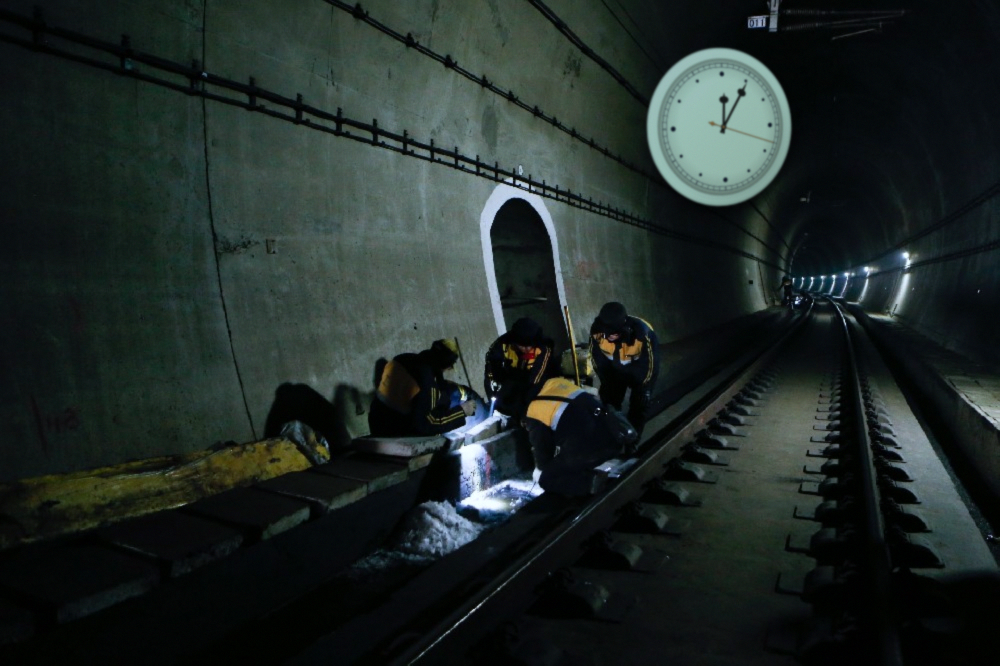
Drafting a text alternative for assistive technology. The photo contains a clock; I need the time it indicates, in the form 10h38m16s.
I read 12h05m18s
